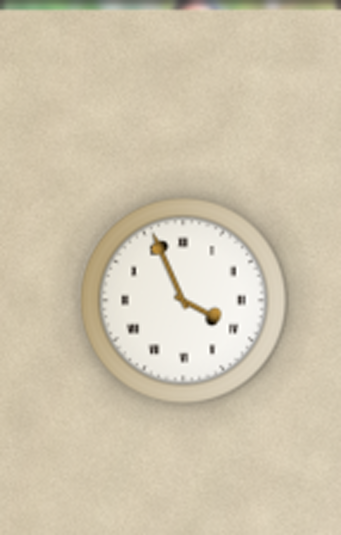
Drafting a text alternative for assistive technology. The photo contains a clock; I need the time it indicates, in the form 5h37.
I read 3h56
